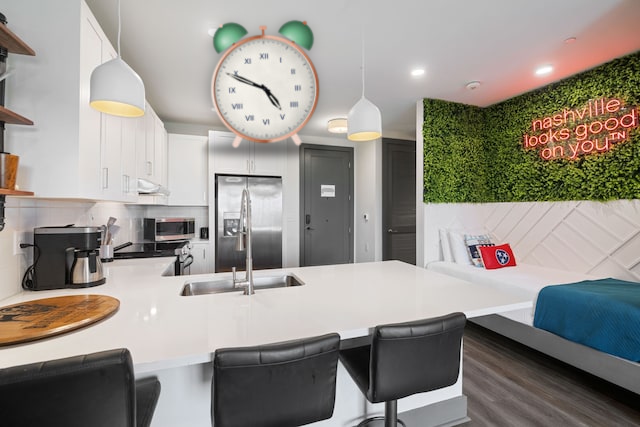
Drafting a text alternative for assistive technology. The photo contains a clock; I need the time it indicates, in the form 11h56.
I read 4h49
